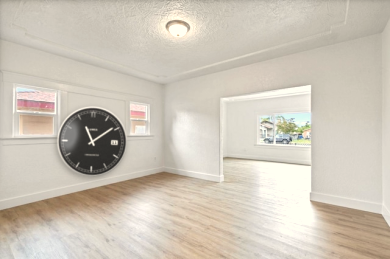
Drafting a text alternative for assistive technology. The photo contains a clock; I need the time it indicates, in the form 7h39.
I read 11h09
